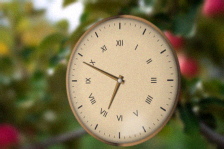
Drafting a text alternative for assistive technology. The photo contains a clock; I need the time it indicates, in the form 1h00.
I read 6h49
